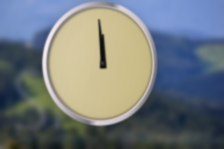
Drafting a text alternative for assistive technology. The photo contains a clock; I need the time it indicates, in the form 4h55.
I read 11h59
